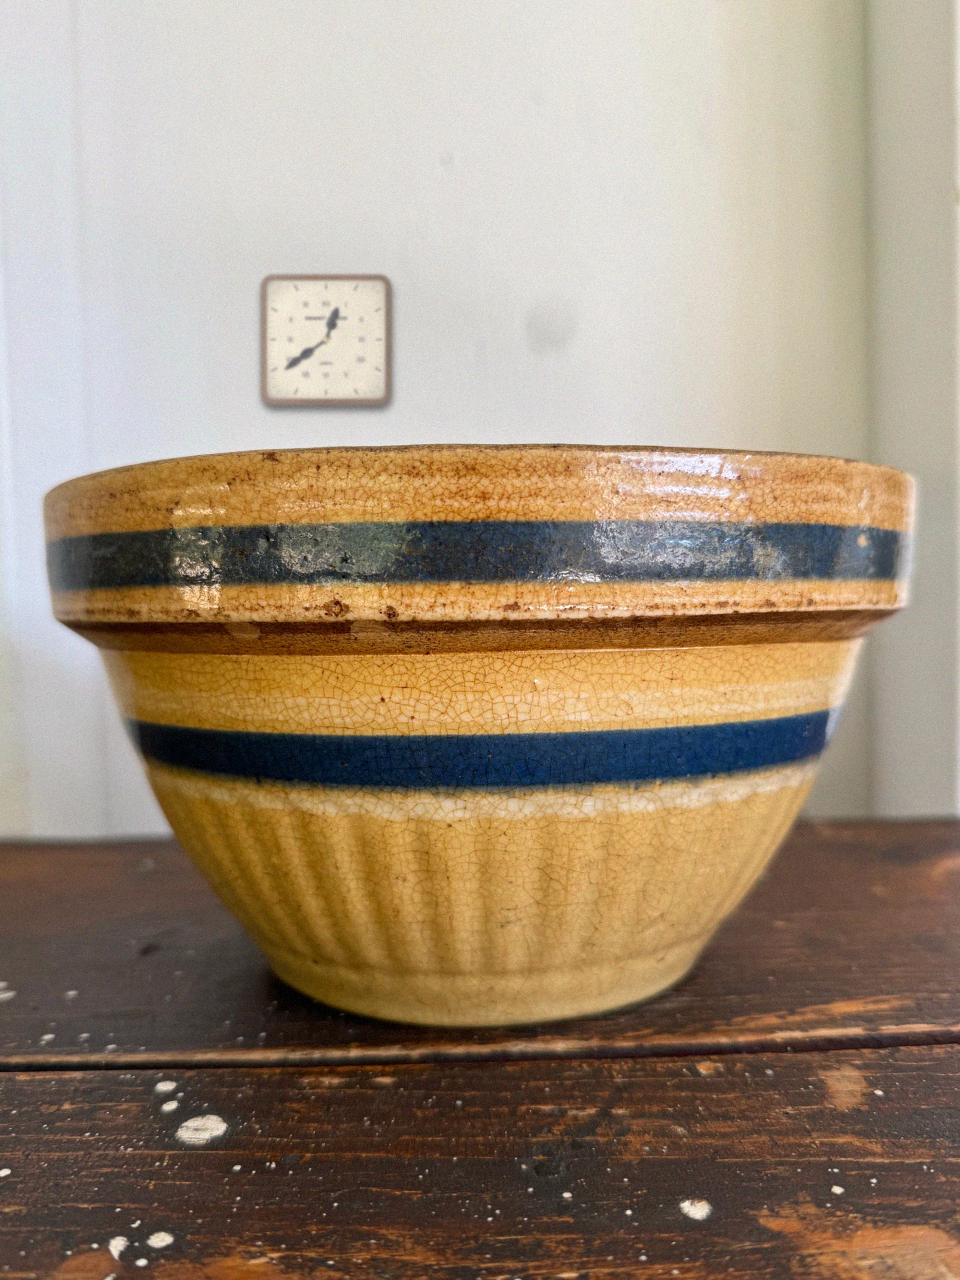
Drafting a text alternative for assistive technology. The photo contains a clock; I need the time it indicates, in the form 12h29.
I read 12h39
